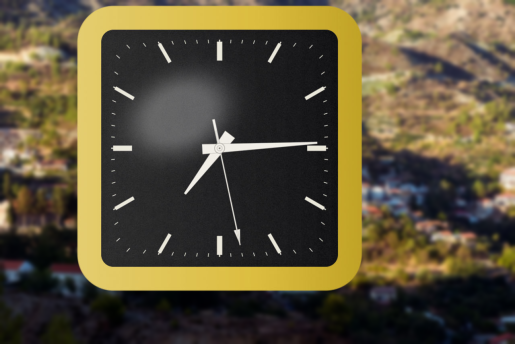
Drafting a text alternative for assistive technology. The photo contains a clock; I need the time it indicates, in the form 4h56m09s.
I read 7h14m28s
